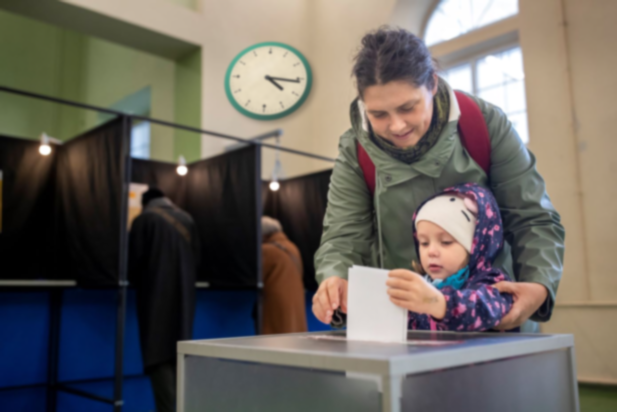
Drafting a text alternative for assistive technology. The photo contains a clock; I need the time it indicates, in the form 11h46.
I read 4h16
